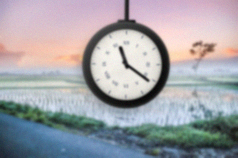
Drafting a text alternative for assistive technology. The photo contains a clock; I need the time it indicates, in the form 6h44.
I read 11h21
